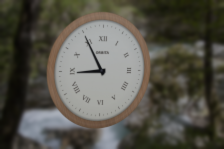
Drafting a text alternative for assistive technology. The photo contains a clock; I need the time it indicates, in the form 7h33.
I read 8h55
